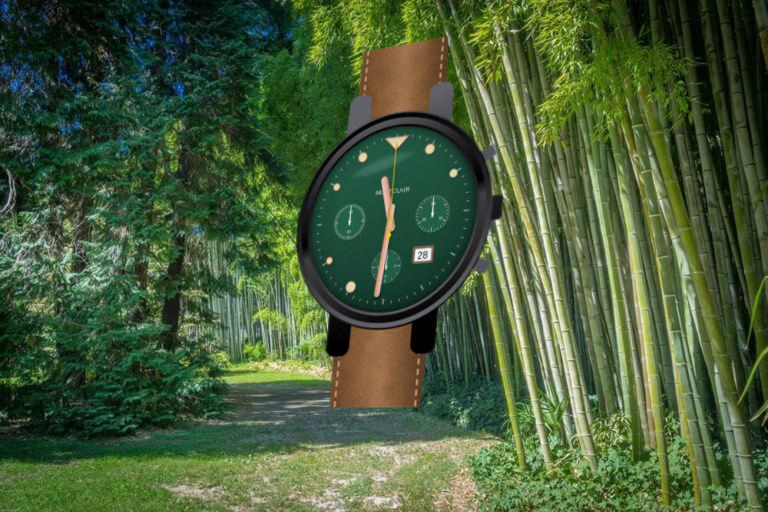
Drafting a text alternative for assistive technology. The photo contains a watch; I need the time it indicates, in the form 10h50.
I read 11h31
